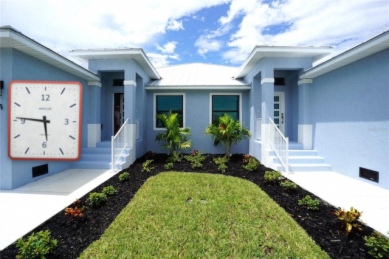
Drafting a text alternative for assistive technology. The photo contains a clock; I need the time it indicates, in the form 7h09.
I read 5h46
